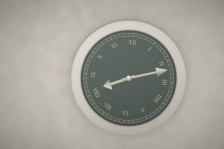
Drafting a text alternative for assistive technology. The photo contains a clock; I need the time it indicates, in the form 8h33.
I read 8h12
